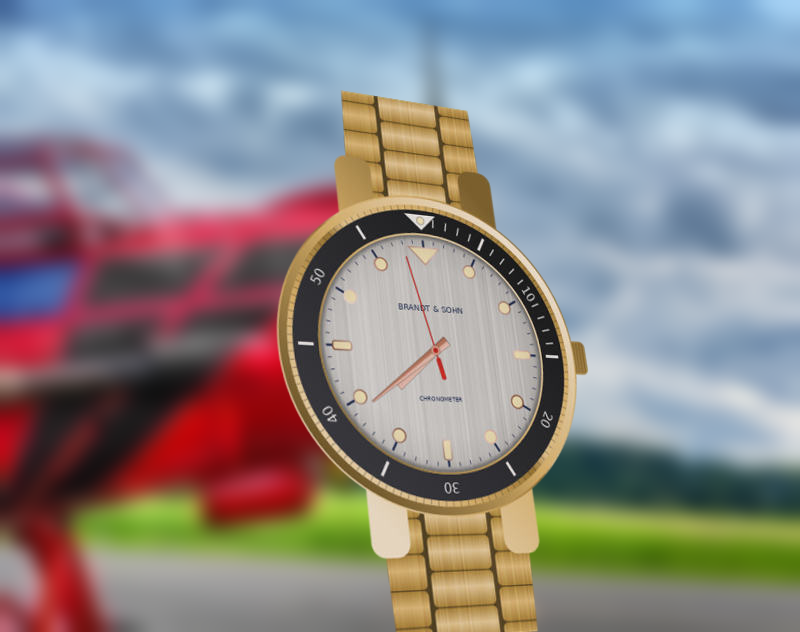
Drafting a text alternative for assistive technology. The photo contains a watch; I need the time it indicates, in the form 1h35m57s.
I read 7h38m58s
